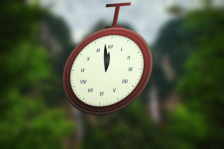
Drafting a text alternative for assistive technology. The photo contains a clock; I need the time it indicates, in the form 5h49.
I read 11h58
